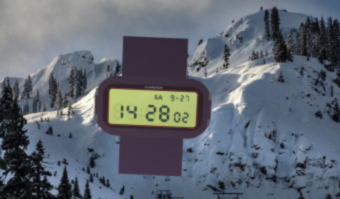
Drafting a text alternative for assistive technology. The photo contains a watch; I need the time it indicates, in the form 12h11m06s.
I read 14h28m02s
